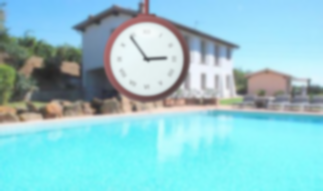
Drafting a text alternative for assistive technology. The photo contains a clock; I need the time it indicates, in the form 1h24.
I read 2h54
